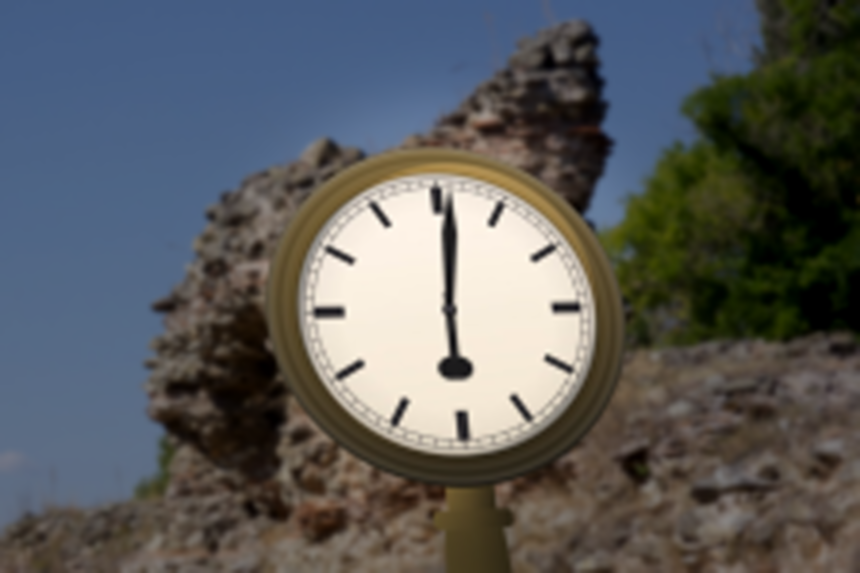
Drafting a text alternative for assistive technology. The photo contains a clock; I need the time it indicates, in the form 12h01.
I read 6h01
